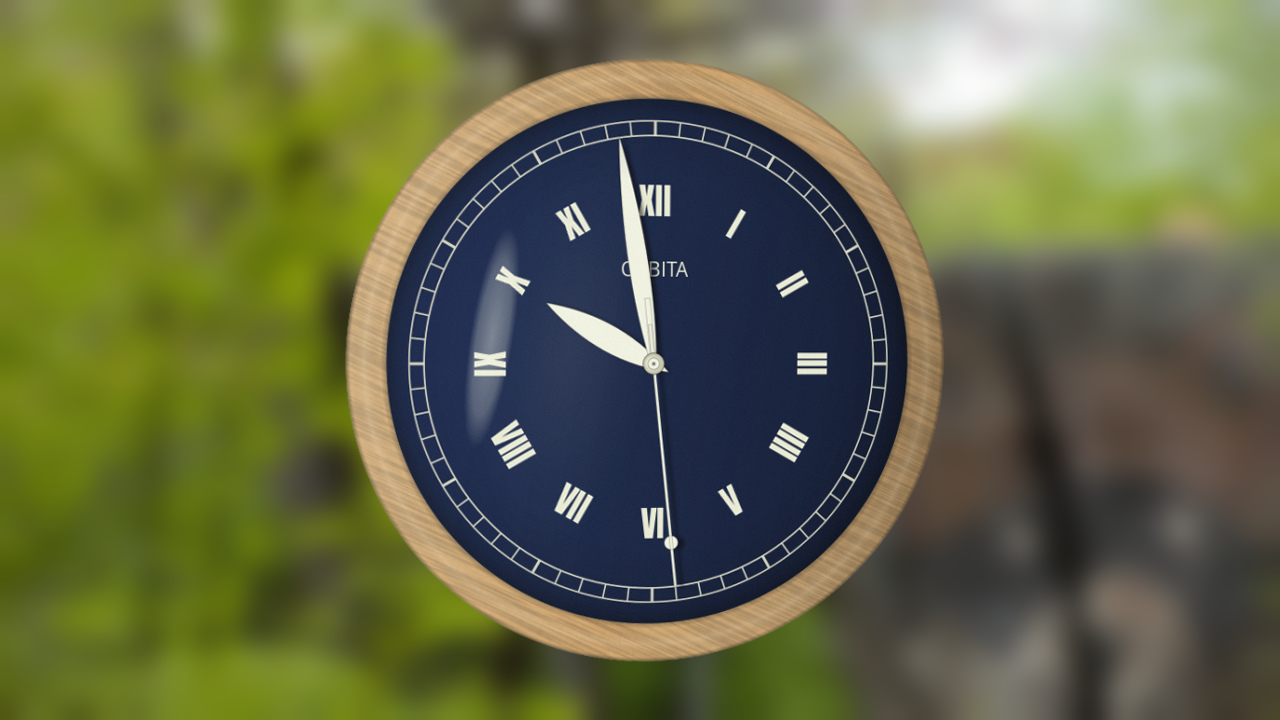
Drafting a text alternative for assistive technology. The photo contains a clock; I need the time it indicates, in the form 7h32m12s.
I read 9h58m29s
